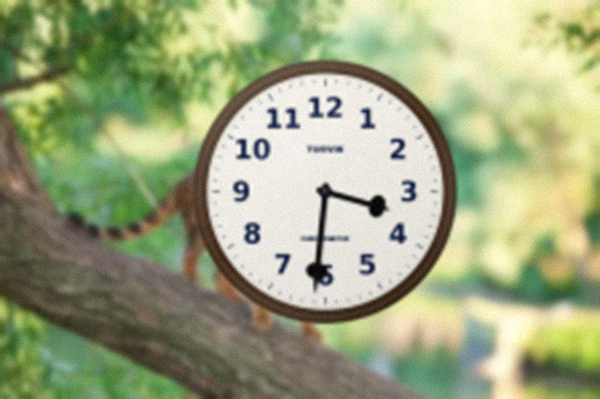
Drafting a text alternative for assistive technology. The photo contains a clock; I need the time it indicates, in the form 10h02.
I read 3h31
